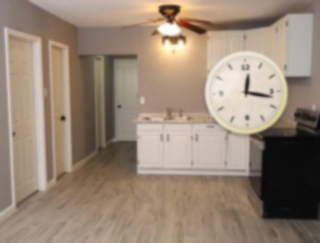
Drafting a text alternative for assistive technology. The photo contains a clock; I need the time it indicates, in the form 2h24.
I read 12h17
